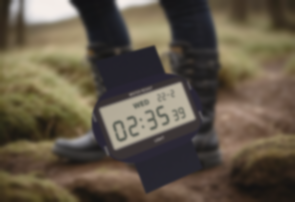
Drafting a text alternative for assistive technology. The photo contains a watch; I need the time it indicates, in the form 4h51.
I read 2h35
